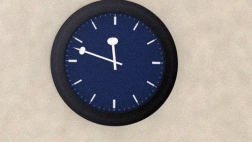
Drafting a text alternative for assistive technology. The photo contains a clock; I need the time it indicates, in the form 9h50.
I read 11h48
